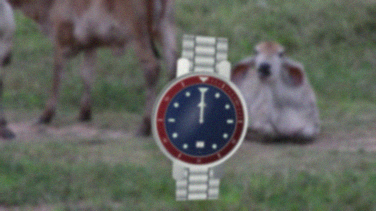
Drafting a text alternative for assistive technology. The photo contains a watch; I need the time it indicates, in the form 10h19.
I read 12h00
